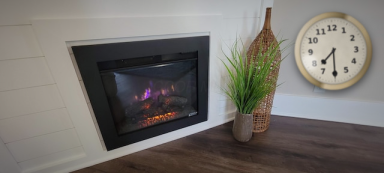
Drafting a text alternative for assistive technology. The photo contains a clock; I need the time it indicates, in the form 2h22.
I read 7h30
